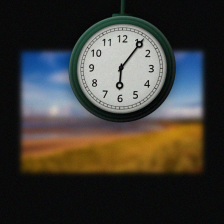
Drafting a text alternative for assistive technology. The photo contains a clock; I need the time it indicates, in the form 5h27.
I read 6h06
